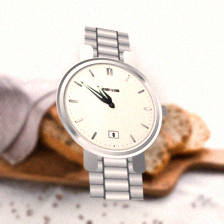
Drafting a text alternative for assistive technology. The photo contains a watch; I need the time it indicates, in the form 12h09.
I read 10h51
